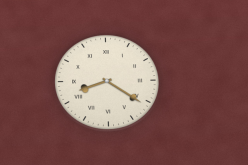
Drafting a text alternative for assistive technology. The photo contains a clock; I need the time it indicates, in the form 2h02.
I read 8h21
